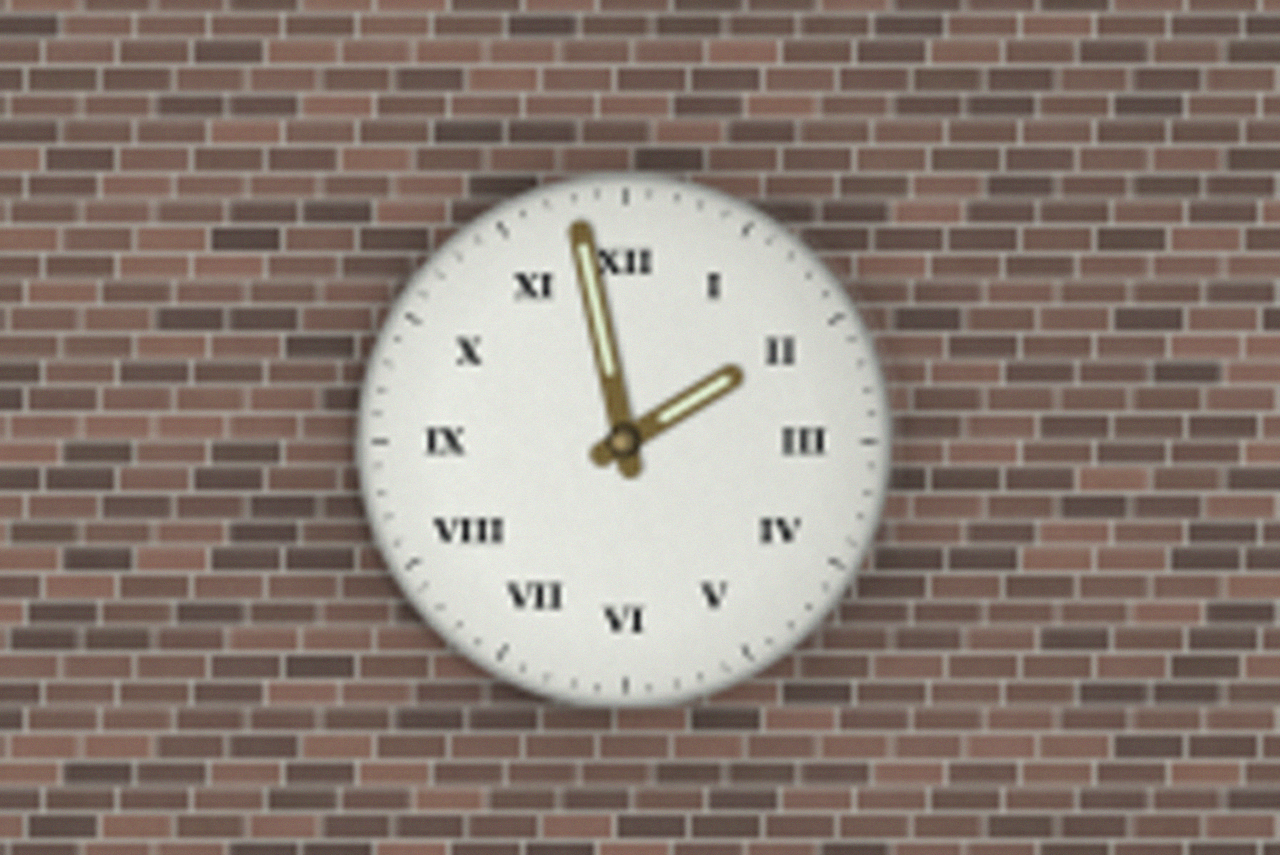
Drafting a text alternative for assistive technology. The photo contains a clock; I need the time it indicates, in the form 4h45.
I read 1h58
